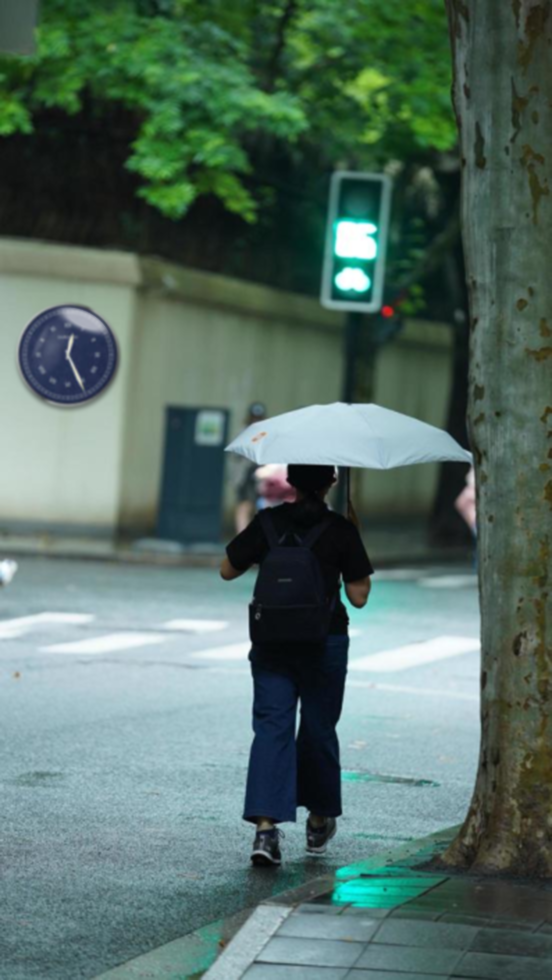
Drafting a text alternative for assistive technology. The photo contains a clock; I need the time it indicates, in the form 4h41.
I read 12h26
